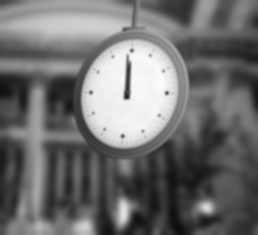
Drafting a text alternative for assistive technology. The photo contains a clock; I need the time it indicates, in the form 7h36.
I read 11h59
